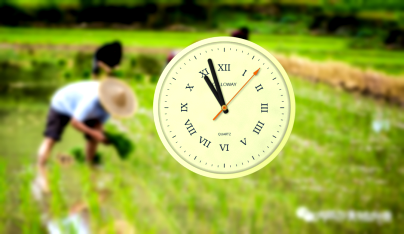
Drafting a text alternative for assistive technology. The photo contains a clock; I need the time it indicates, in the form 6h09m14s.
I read 10h57m07s
